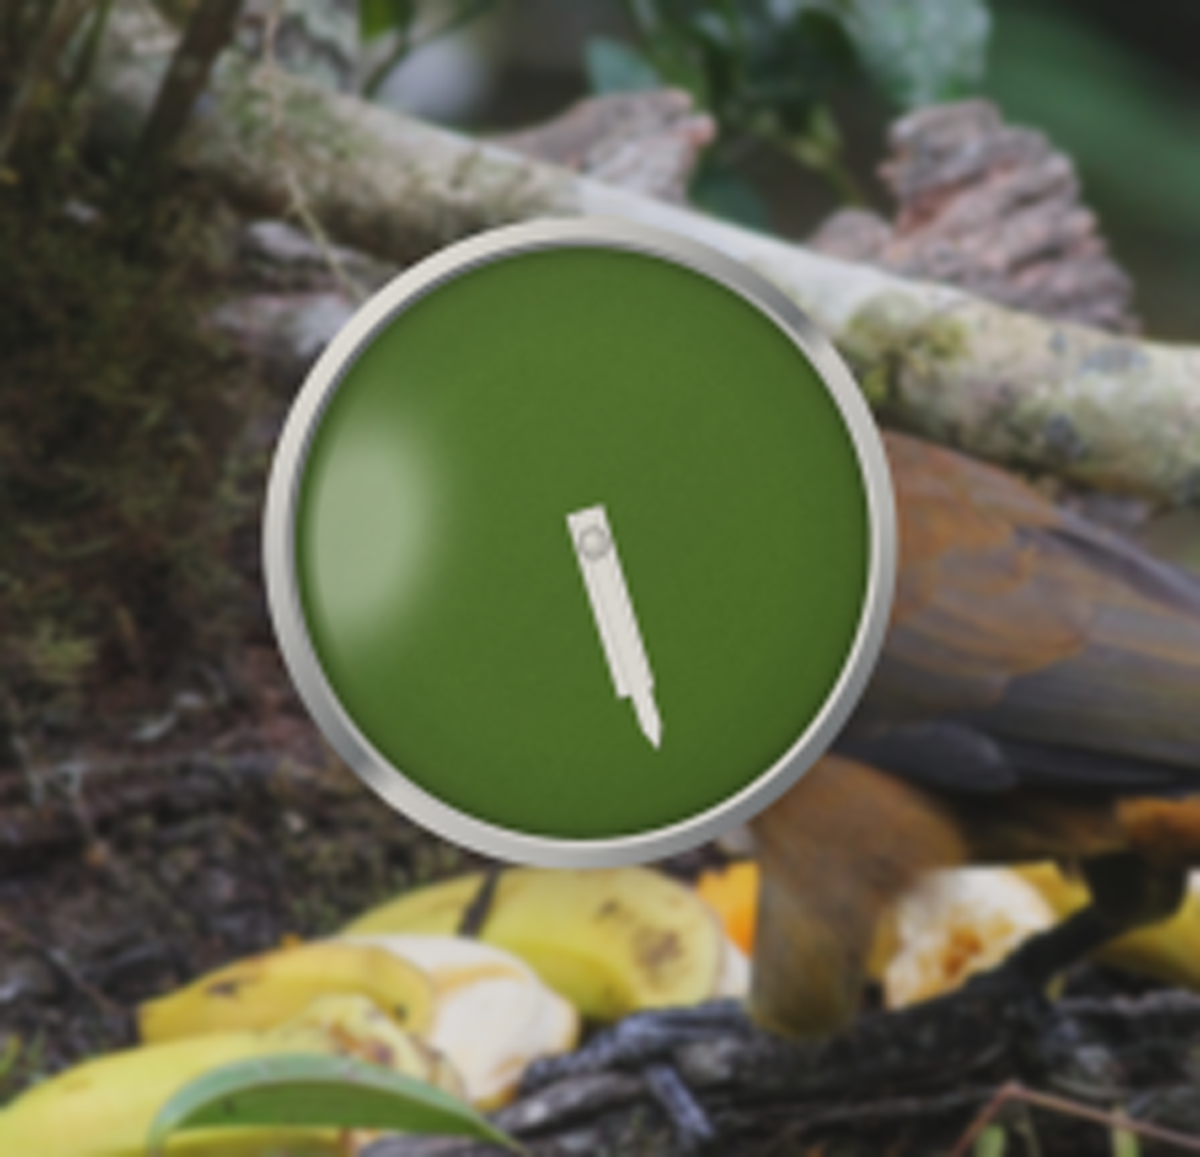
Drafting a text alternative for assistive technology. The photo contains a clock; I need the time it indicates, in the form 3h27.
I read 5h27
